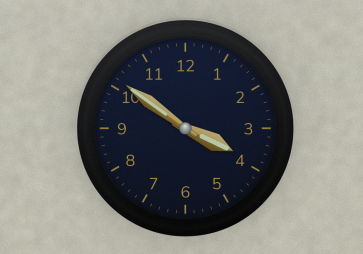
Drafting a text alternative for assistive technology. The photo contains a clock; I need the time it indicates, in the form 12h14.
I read 3h51
